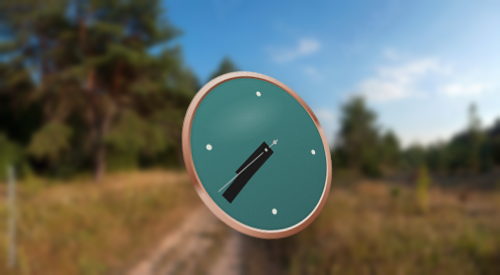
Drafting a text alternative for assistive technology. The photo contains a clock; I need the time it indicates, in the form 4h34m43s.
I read 7h37m39s
